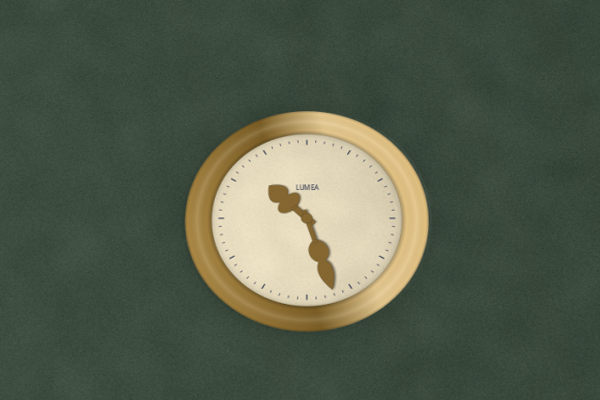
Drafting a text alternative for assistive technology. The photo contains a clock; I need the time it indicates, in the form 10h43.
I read 10h27
